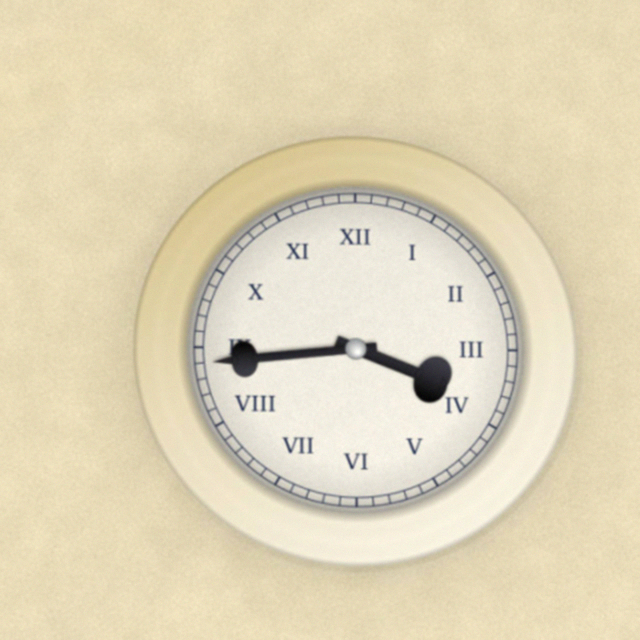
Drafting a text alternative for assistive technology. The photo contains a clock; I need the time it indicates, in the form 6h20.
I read 3h44
